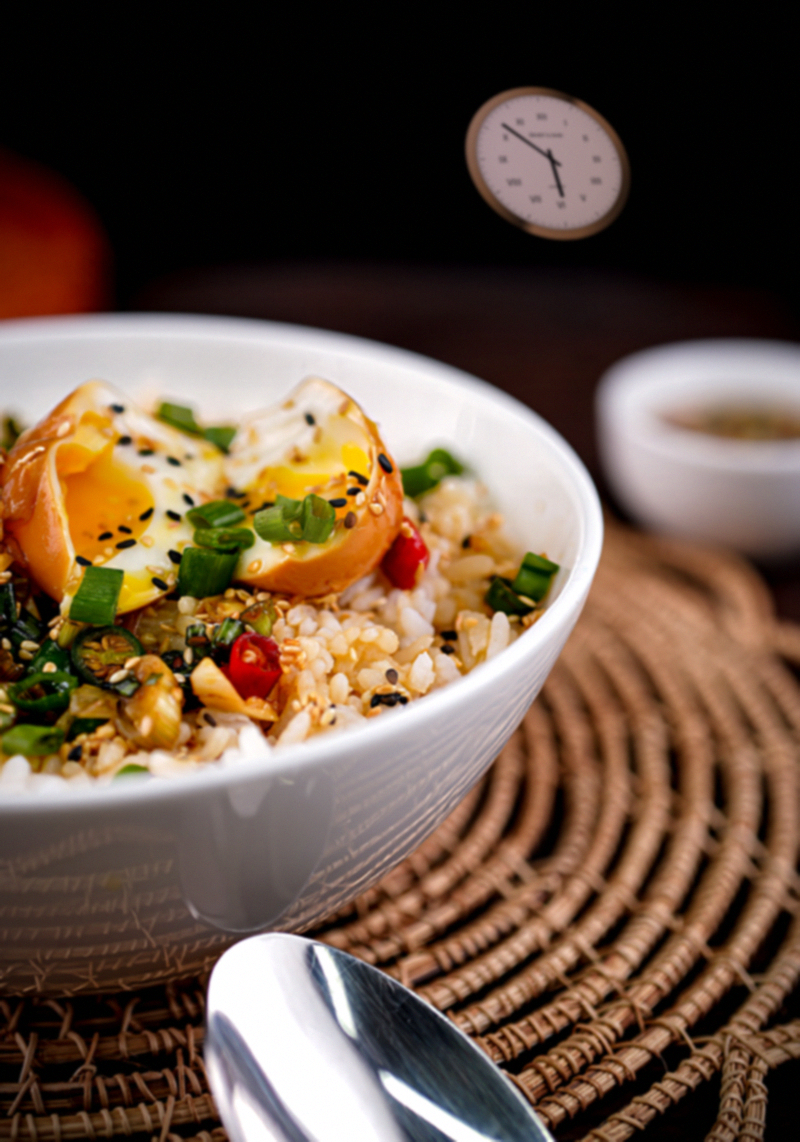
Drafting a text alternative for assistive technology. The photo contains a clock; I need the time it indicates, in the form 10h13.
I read 5h52
